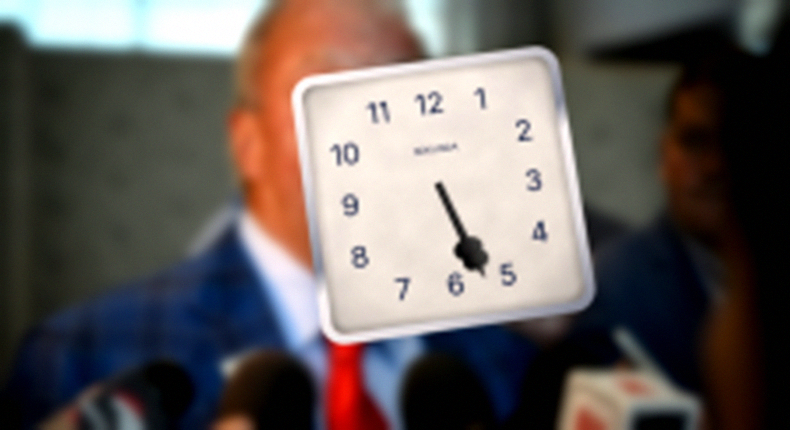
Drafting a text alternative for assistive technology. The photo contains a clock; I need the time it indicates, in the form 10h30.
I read 5h27
